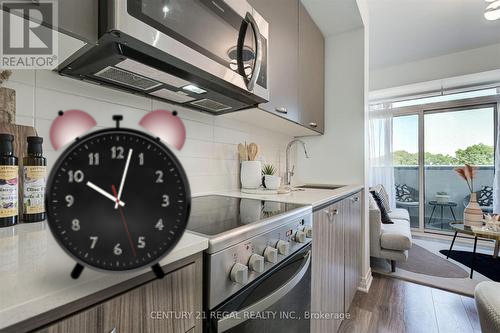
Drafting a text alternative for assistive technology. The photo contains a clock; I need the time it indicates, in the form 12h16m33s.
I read 10h02m27s
